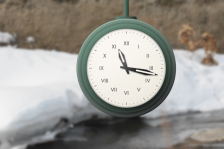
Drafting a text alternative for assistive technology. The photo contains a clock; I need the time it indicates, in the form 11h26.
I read 11h17
